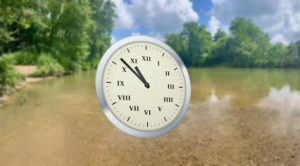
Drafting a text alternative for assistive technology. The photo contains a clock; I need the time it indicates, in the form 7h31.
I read 10h52
